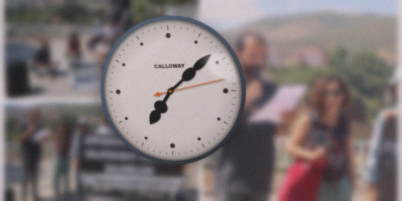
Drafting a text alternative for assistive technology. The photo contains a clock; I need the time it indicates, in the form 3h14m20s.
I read 7h08m13s
